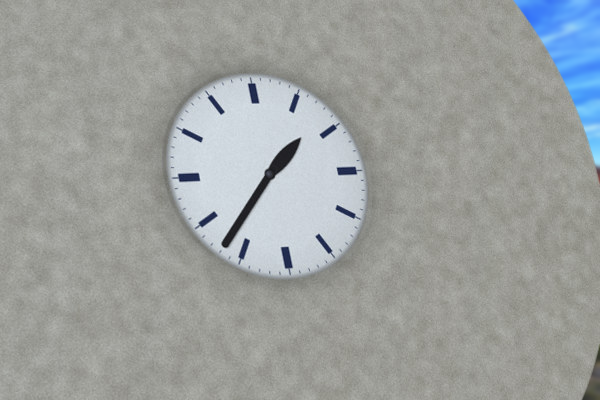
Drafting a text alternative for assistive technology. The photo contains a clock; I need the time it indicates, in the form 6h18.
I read 1h37
